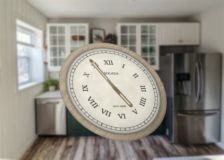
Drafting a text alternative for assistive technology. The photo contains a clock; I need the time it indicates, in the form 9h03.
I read 4h55
